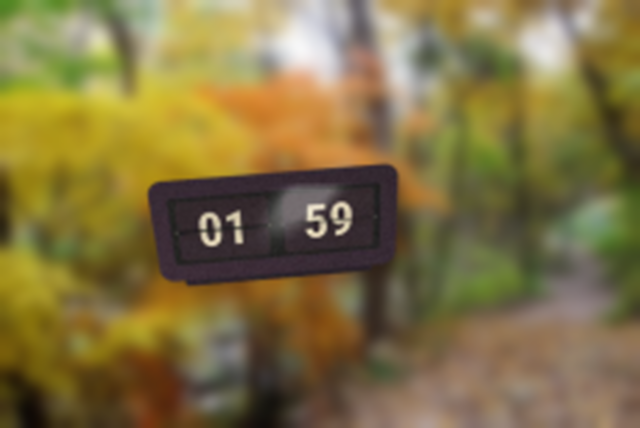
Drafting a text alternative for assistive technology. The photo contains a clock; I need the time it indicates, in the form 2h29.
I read 1h59
